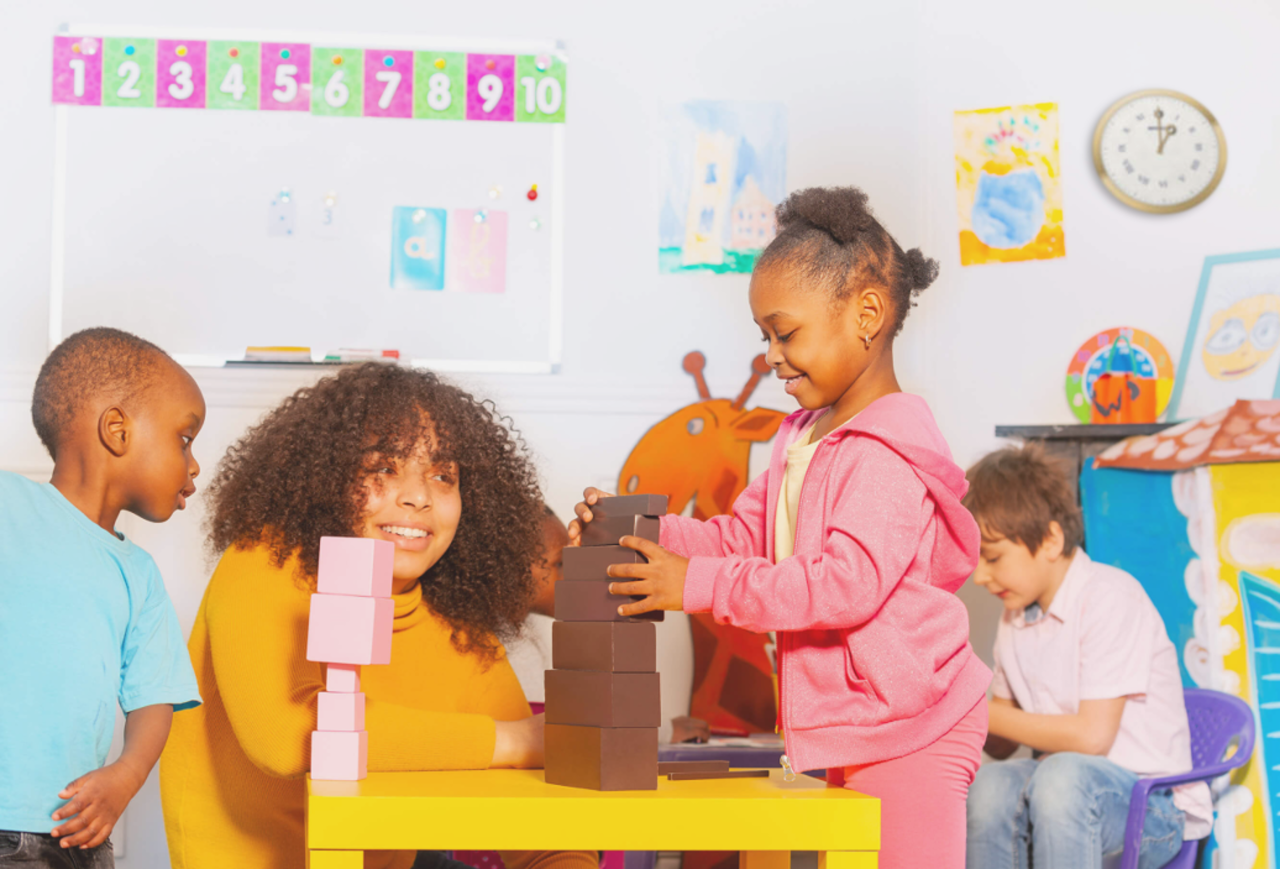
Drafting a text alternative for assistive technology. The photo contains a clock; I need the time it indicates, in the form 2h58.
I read 1h00
